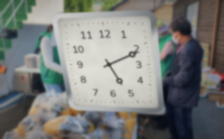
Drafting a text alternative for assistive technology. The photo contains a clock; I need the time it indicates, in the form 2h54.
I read 5h11
